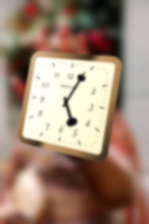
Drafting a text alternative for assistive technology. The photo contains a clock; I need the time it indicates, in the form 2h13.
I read 5h04
